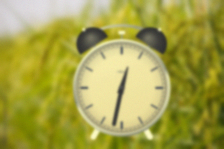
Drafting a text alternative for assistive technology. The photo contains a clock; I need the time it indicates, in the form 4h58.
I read 12h32
